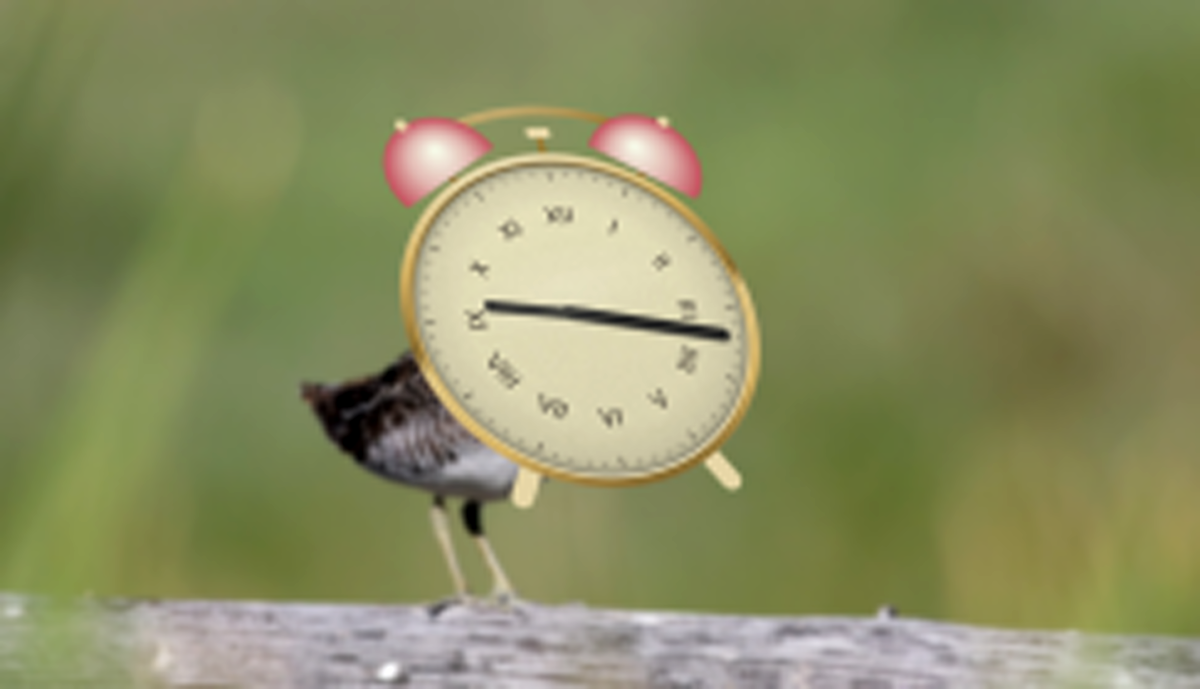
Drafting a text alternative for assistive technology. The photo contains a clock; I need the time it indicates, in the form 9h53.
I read 9h17
